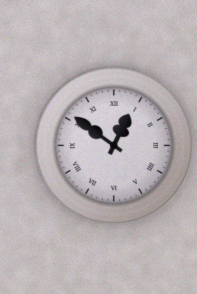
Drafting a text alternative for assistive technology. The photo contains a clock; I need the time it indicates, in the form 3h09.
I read 12h51
